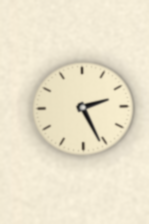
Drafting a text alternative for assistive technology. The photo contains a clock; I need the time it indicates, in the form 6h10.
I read 2h26
